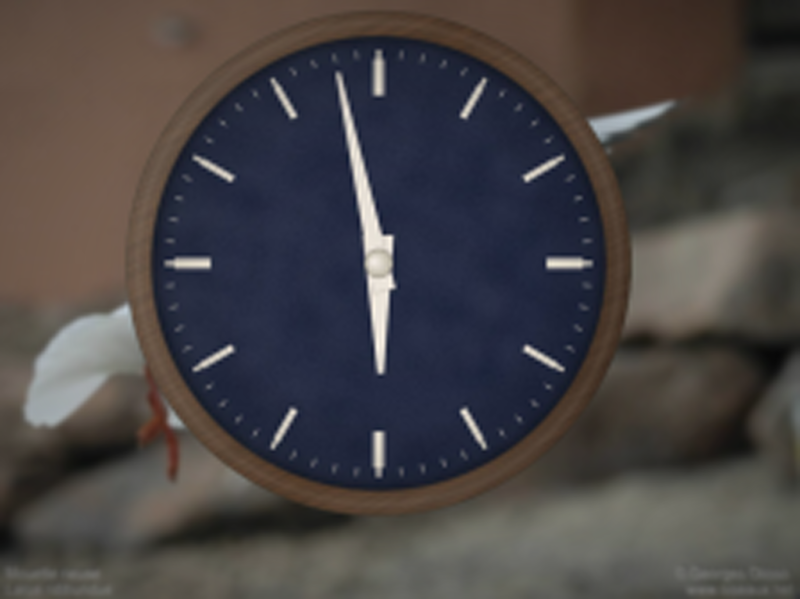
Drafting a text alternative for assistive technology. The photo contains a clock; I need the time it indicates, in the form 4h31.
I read 5h58
